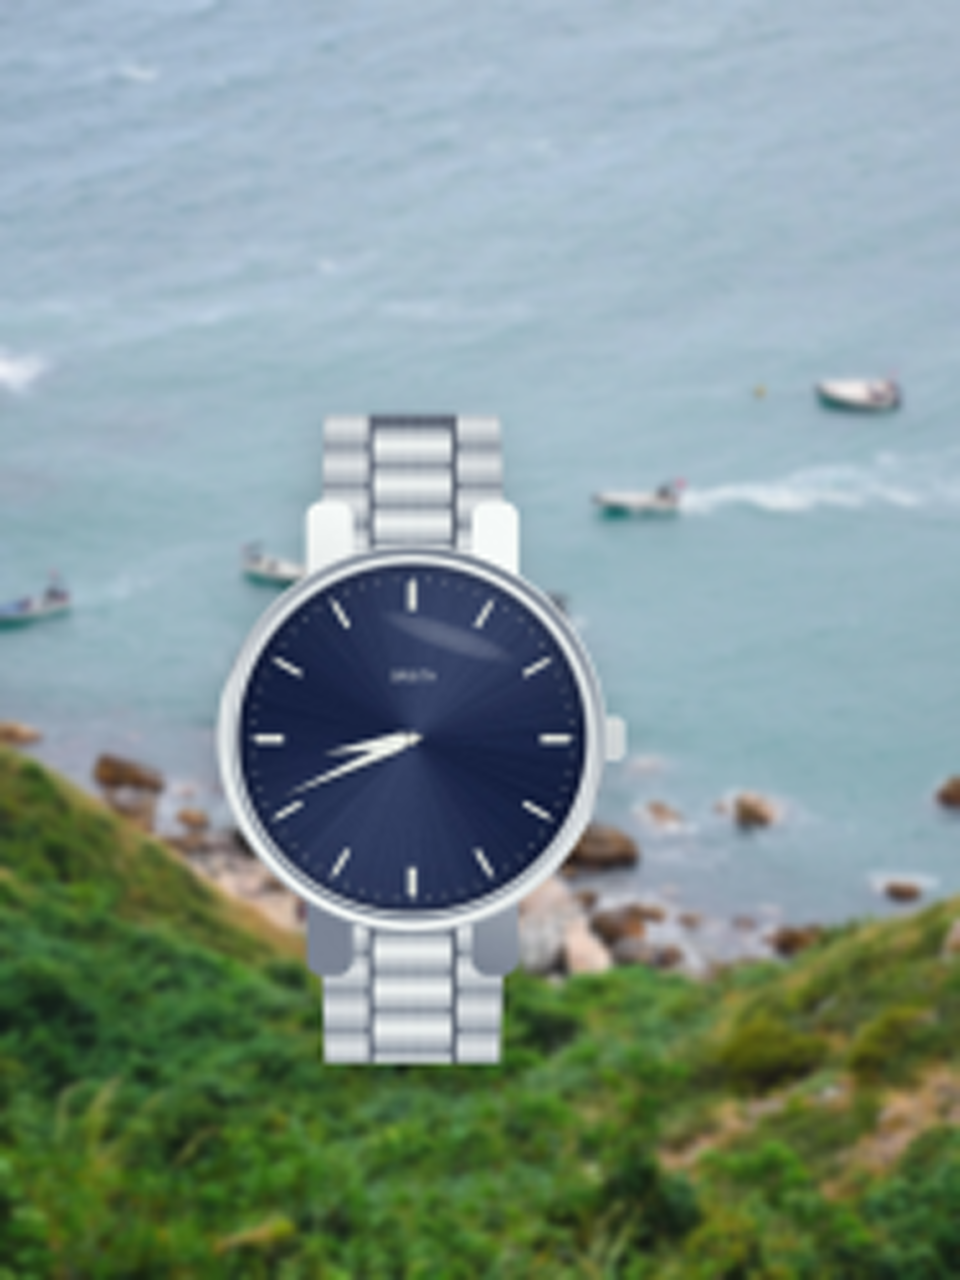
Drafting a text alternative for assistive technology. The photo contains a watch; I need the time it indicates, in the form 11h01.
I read 8h41
